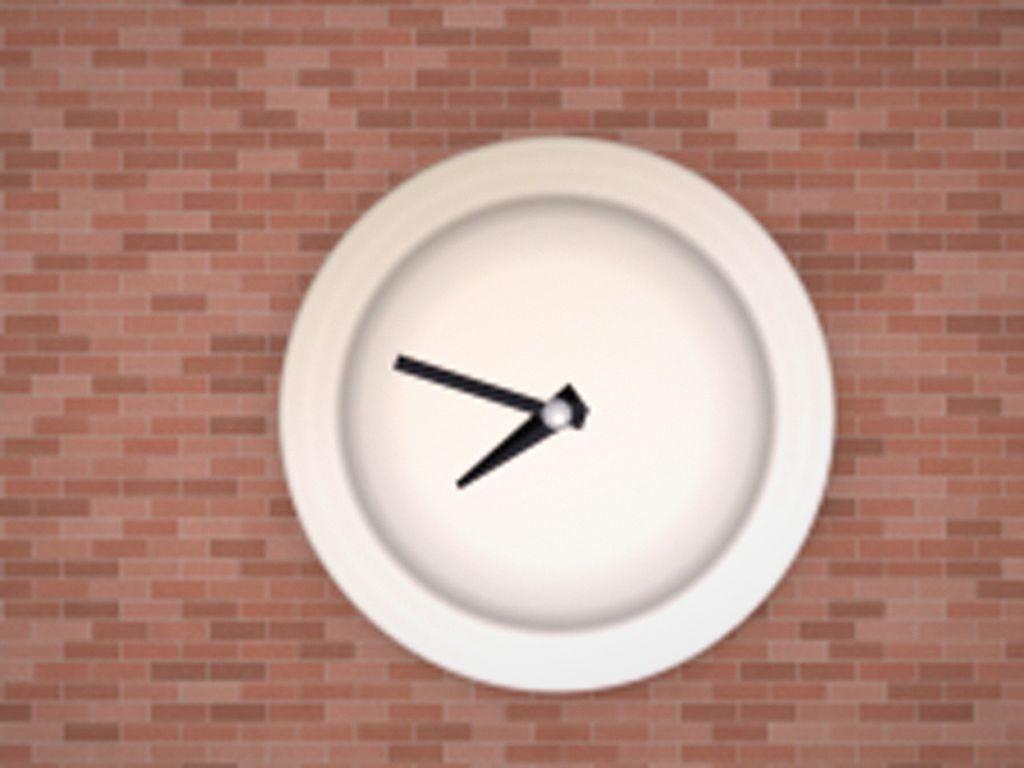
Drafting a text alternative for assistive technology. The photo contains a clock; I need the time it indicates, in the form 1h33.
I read 7h48
